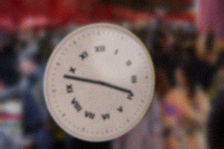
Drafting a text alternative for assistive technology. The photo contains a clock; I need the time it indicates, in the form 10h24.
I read 3h48
